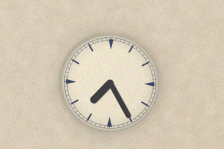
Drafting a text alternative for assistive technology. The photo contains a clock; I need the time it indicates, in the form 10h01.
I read 7h25
